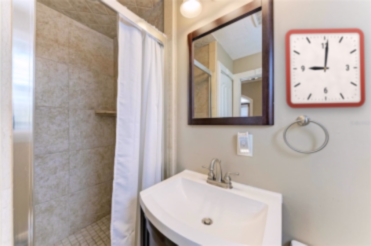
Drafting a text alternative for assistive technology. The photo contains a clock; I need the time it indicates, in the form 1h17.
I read 9h01
